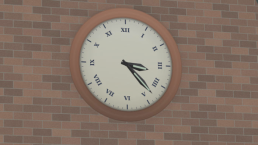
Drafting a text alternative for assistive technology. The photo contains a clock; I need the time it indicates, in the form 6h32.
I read 3h23
